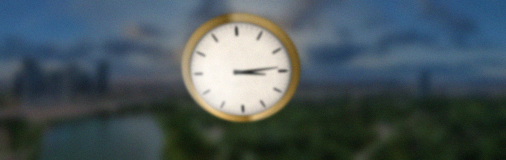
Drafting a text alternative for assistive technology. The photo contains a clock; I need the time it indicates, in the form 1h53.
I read 3h14
